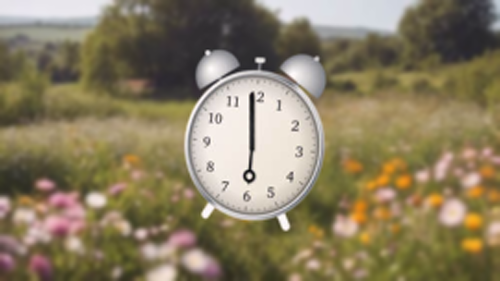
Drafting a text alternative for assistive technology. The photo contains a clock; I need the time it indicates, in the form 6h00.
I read 5h59
